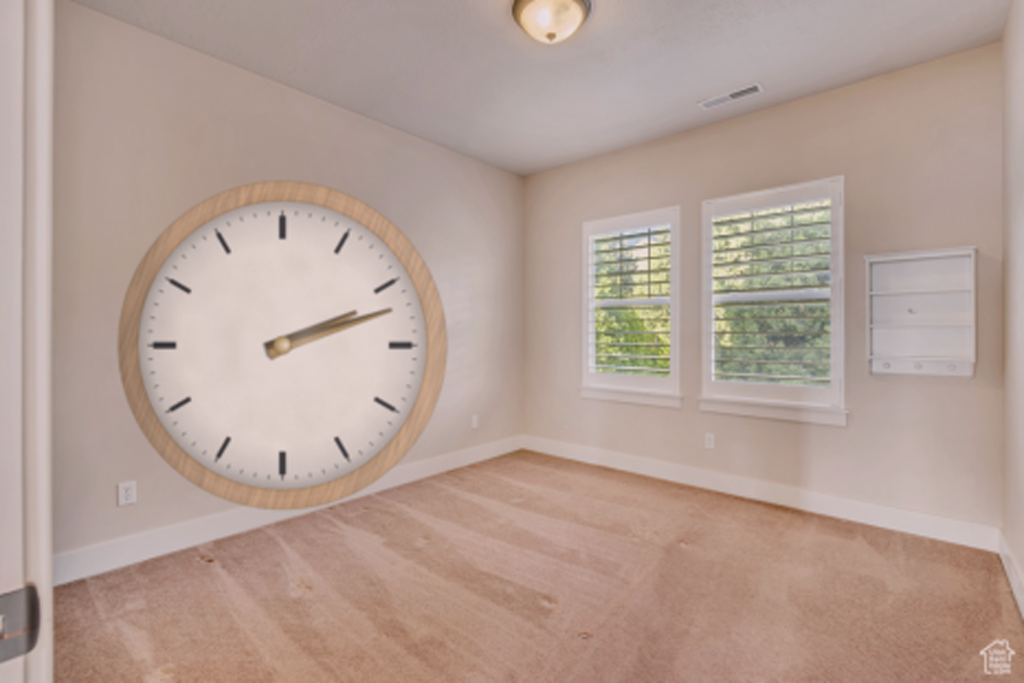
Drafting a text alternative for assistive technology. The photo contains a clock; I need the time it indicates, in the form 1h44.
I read 2h12
